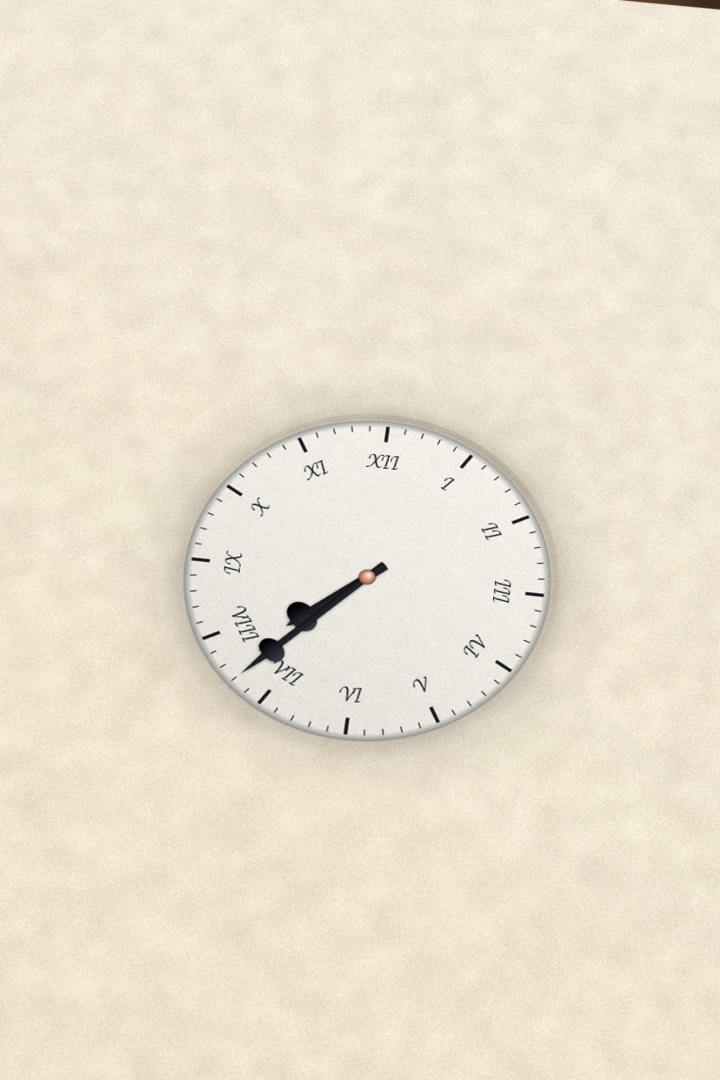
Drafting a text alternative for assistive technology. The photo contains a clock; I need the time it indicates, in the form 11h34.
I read 7h37
